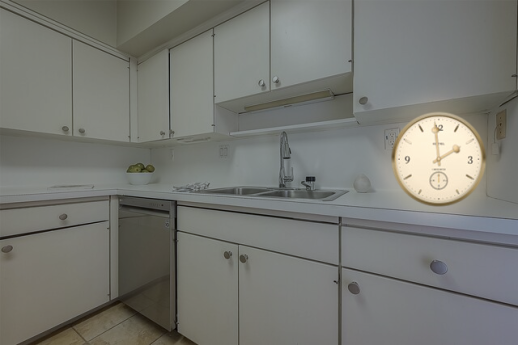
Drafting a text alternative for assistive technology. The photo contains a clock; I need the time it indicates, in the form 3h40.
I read 1h59
